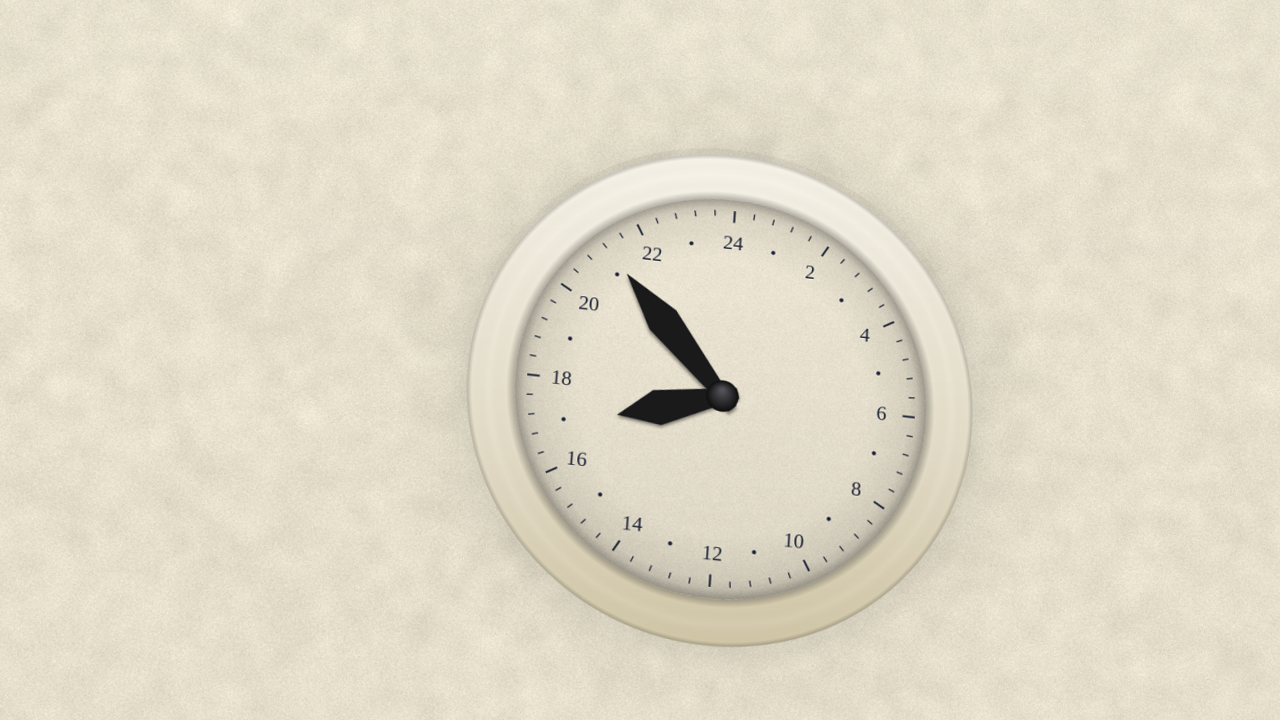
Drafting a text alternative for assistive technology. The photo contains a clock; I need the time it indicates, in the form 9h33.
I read 16h53
